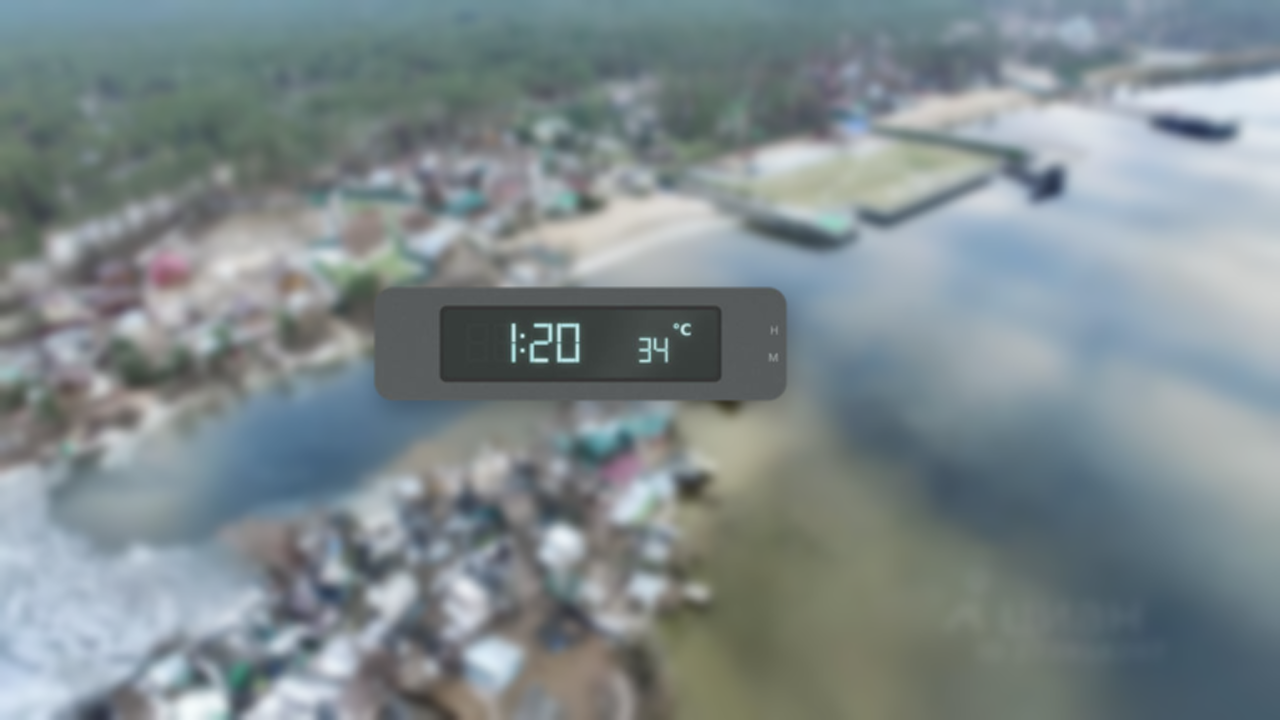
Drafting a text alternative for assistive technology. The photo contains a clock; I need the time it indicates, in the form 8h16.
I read 1h20
